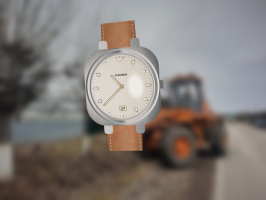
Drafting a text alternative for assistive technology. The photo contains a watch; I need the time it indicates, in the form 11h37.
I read 10h38
